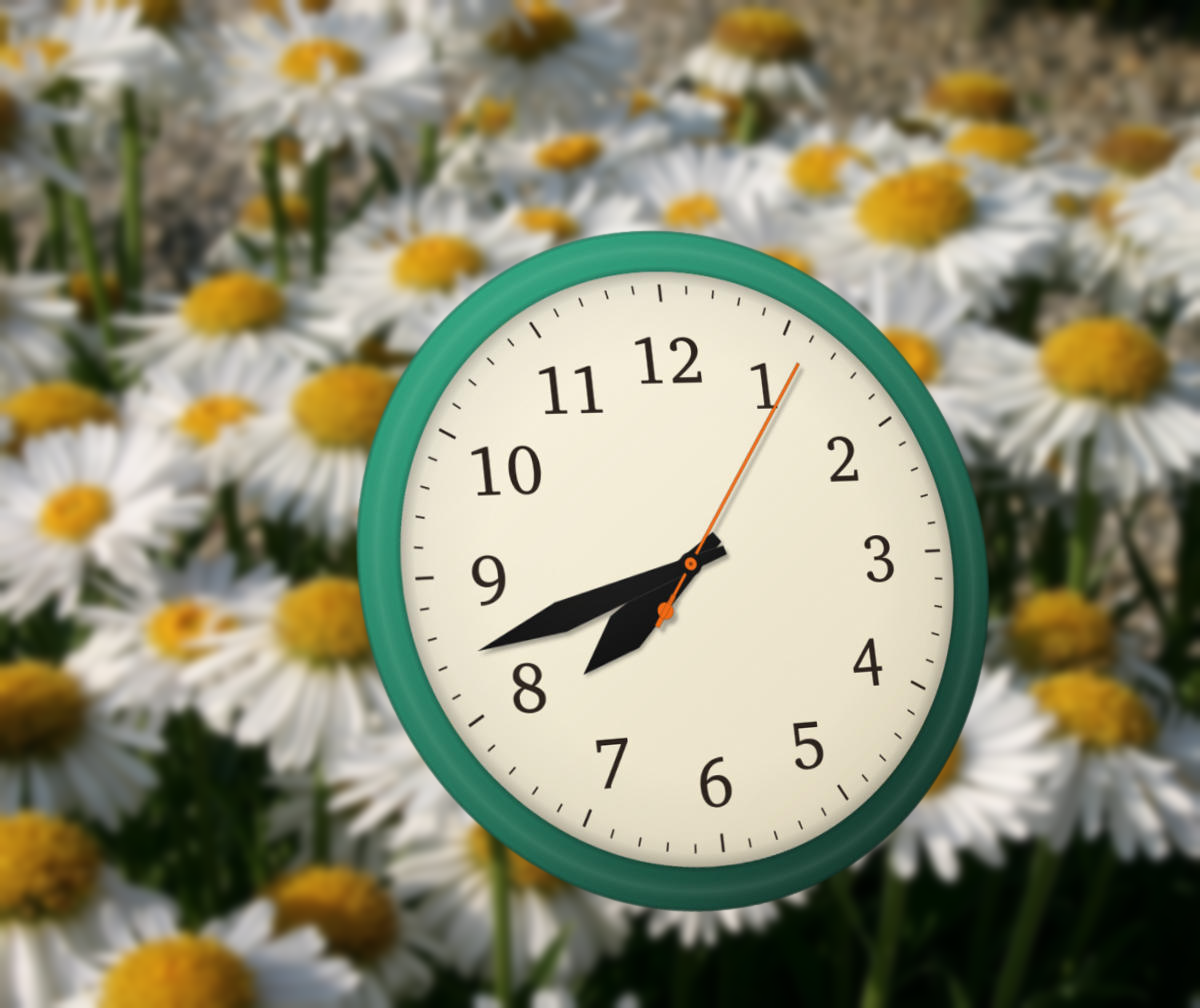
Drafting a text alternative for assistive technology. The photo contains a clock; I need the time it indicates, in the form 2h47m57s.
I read 7h42m06s
